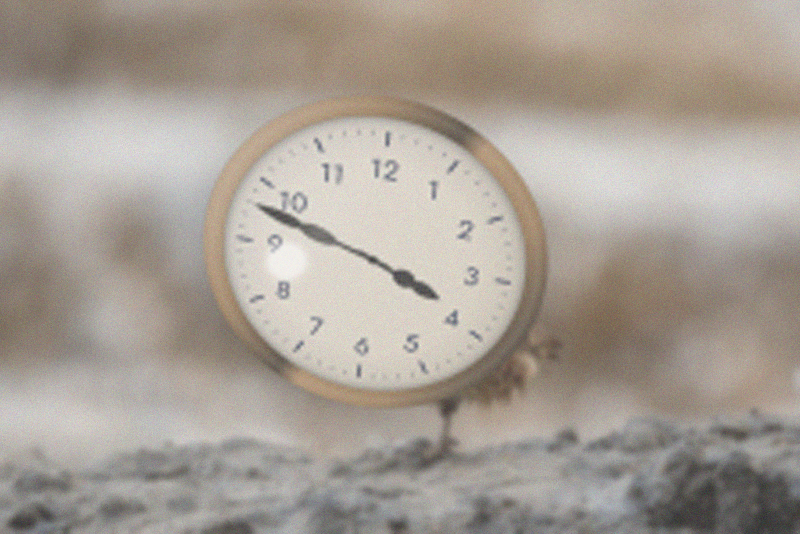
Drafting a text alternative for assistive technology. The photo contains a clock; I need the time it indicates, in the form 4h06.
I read 3h48
